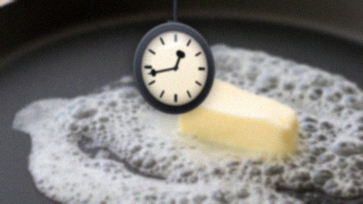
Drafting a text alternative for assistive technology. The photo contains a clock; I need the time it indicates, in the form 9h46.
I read 12h43
